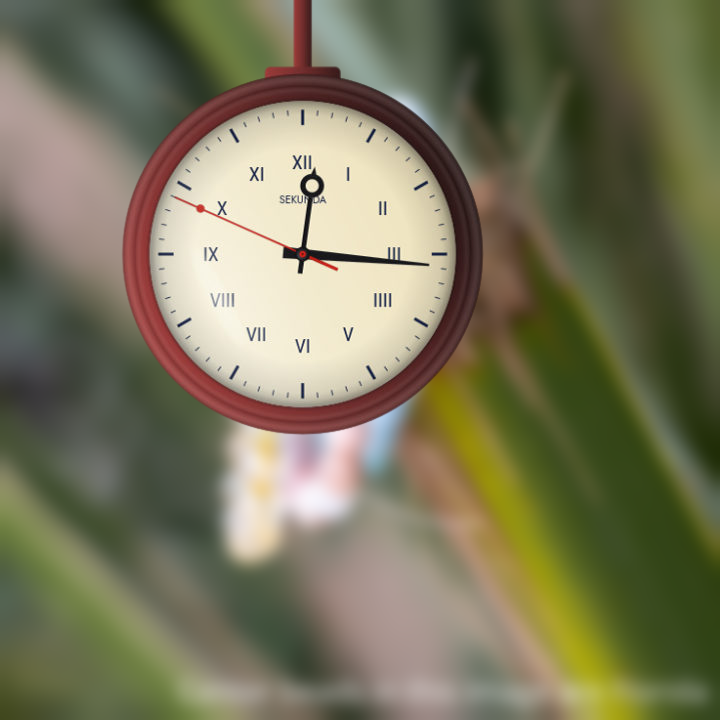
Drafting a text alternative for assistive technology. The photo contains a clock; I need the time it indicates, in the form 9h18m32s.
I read 12h15m49s
